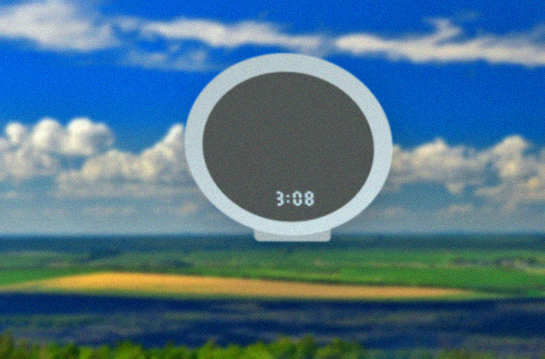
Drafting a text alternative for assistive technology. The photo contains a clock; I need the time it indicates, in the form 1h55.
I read 3h08
